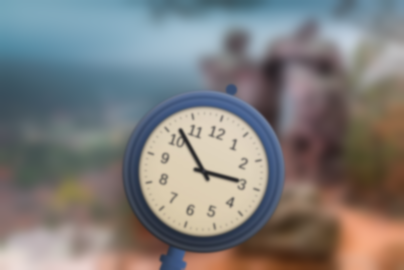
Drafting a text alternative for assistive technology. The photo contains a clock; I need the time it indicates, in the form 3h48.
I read 2h52
